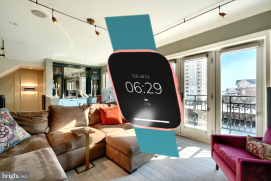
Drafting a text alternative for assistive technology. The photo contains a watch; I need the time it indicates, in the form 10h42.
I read 6h29
